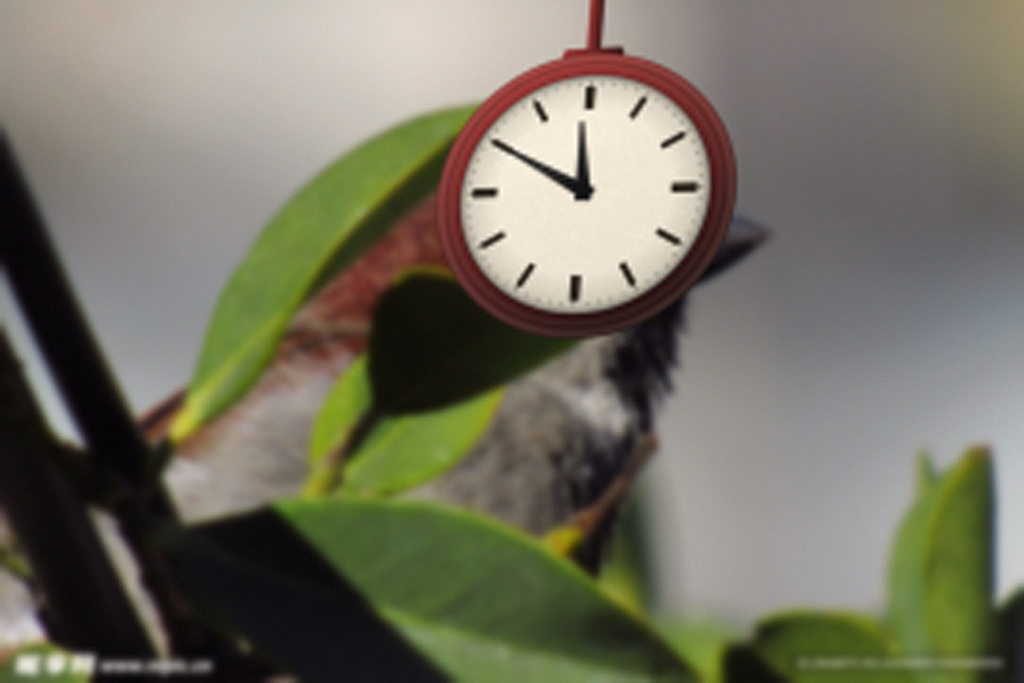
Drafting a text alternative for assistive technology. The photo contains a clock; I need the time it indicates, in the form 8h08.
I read 11h50
